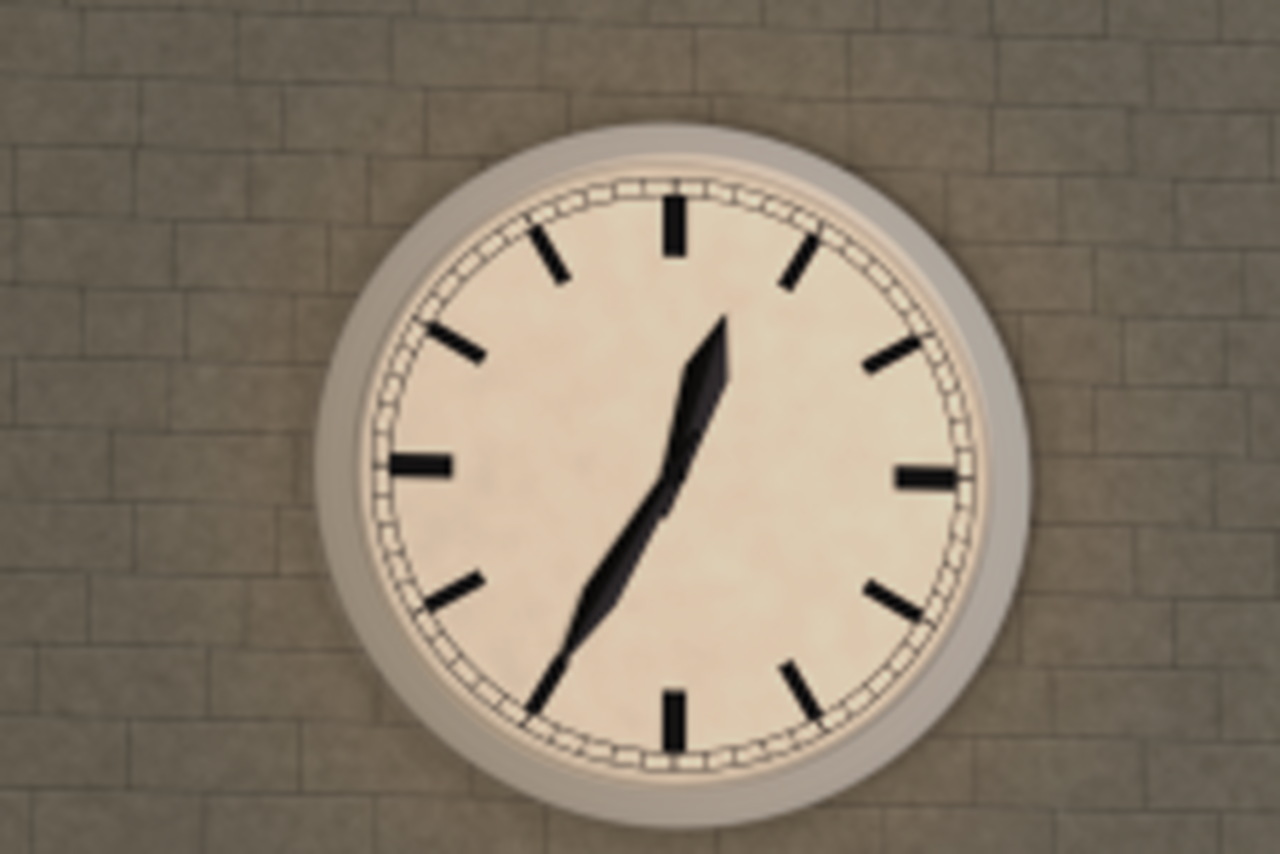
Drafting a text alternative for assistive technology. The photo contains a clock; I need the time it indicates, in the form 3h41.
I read 12h35
